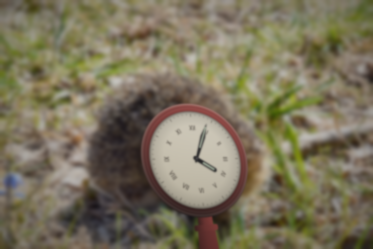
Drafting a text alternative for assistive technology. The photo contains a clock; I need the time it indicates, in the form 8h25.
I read 4h04
